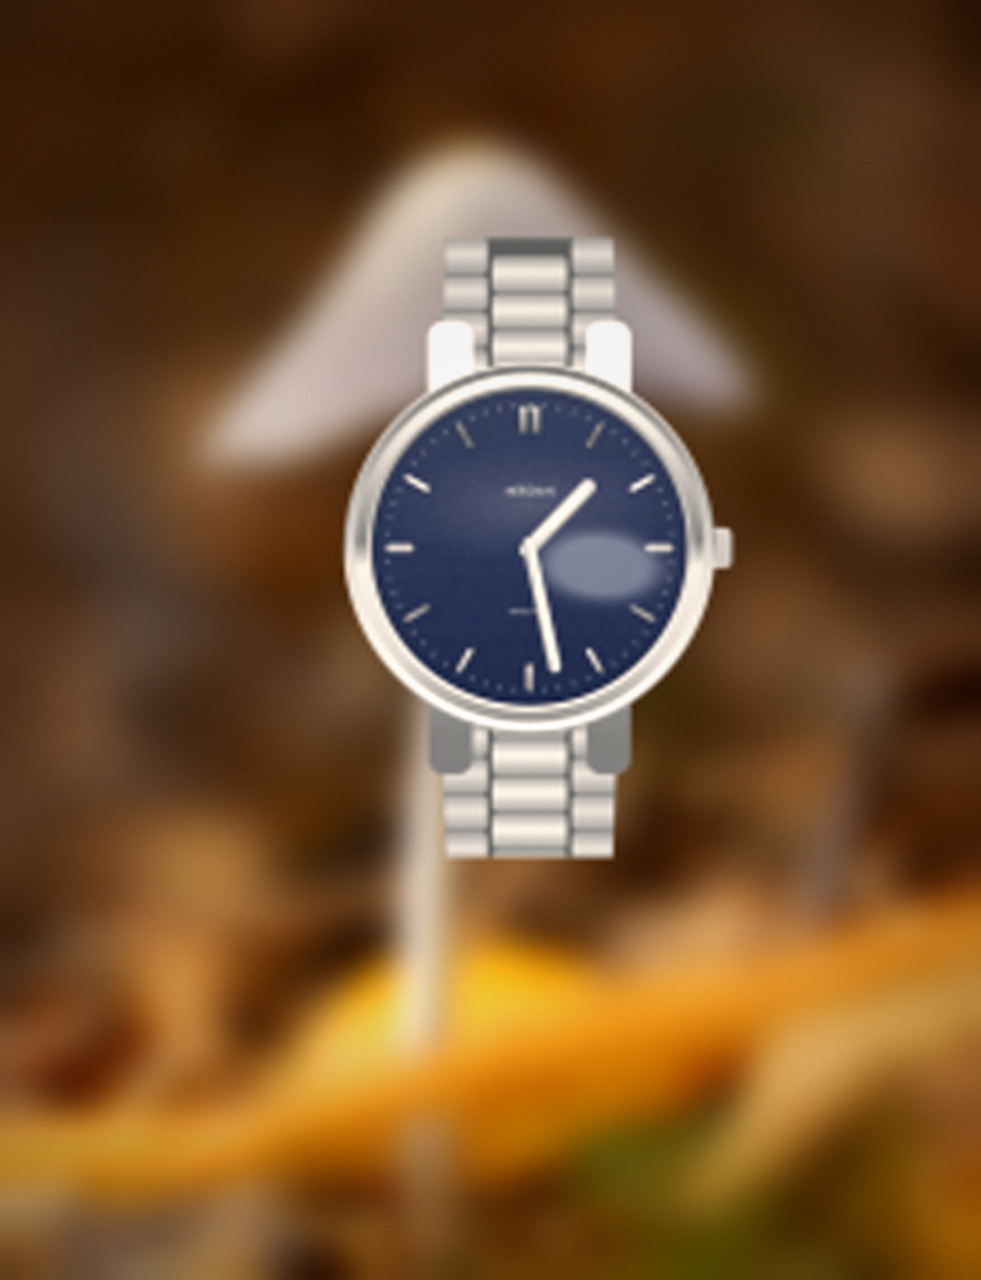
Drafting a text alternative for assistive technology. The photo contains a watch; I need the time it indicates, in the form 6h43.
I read 1h28
